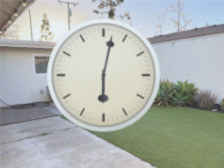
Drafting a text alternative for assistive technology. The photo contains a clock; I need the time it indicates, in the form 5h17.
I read 6h02
